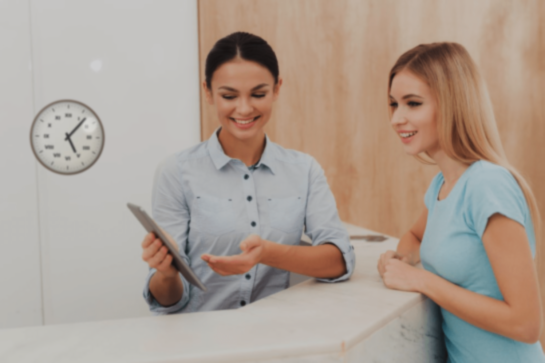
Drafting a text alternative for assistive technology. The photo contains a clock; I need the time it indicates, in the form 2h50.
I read 5h07
